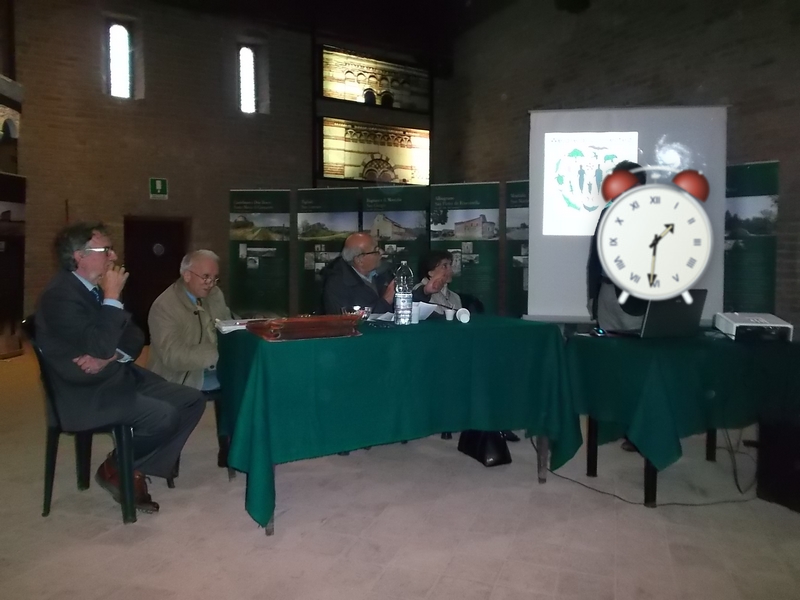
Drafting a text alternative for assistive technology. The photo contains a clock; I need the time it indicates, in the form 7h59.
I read 1h31
